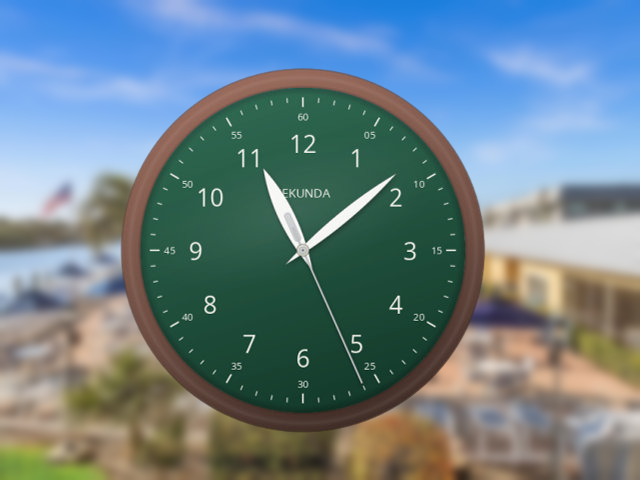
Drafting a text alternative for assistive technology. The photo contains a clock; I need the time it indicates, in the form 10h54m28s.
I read 11h08m26s
